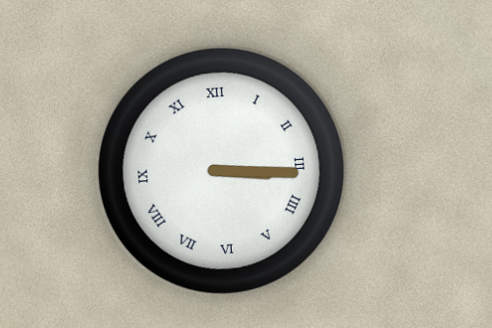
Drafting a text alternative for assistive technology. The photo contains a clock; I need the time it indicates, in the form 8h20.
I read 3h16
